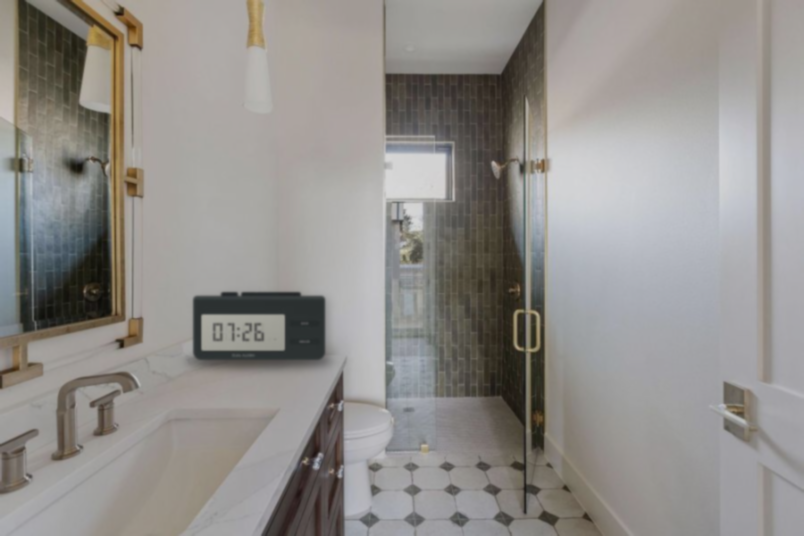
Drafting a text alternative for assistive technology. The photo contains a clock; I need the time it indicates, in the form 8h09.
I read 7h26
